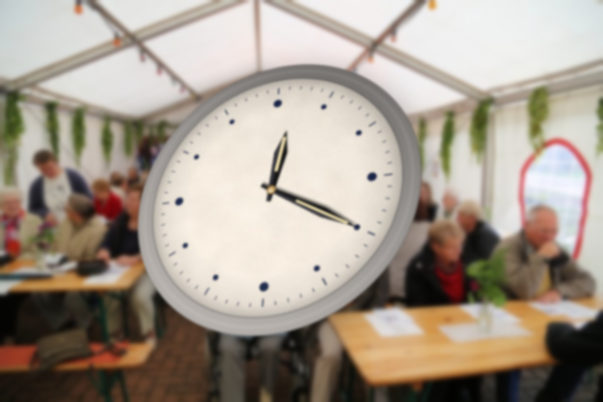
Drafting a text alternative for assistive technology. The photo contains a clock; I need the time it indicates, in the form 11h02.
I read 12h20
